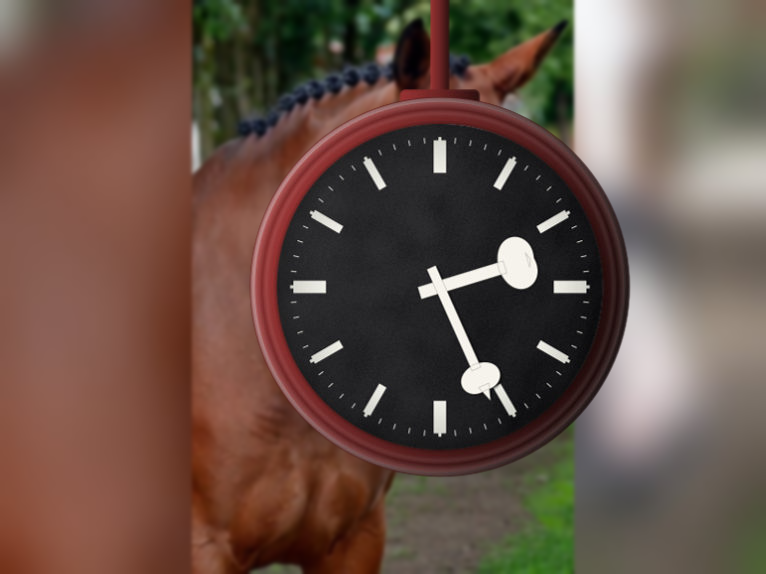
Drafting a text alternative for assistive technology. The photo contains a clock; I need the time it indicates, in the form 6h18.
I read 2h26
